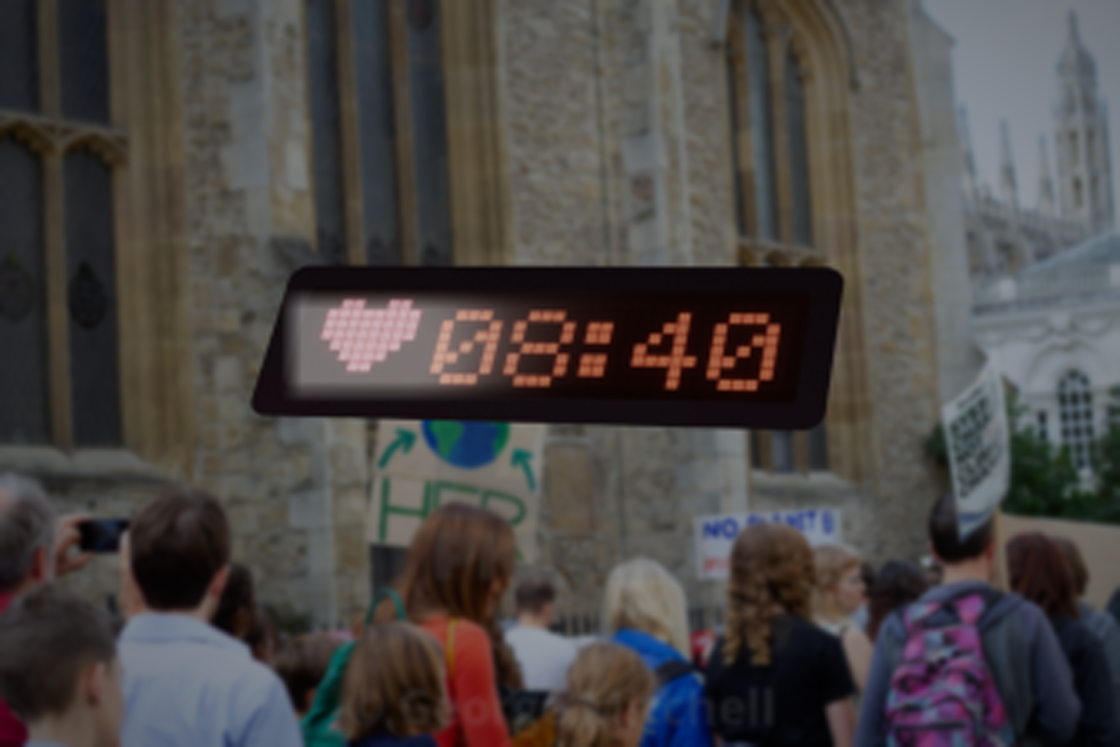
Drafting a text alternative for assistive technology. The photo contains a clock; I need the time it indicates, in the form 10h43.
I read 8h40
